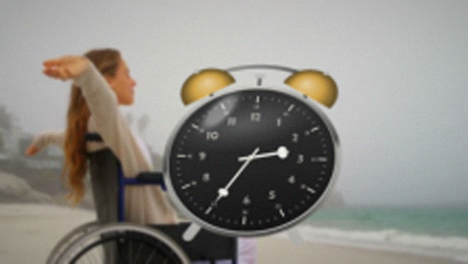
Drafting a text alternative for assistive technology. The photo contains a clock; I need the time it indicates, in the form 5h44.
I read 2h35
